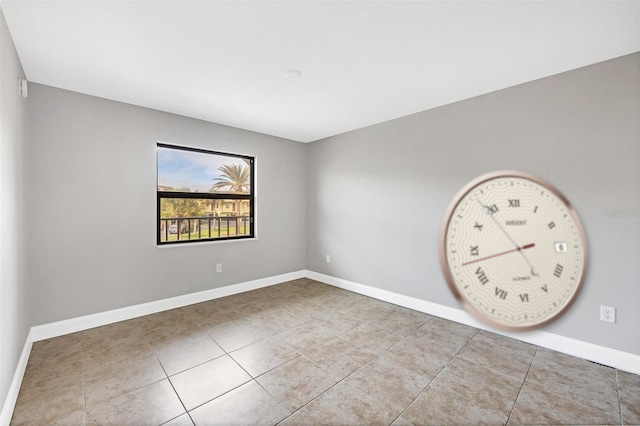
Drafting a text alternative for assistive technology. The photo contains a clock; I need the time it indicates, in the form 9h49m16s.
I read 4h53m43s
